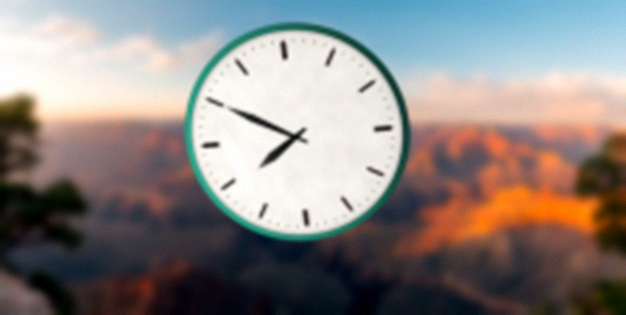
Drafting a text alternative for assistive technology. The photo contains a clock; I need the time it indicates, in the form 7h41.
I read 7h50
